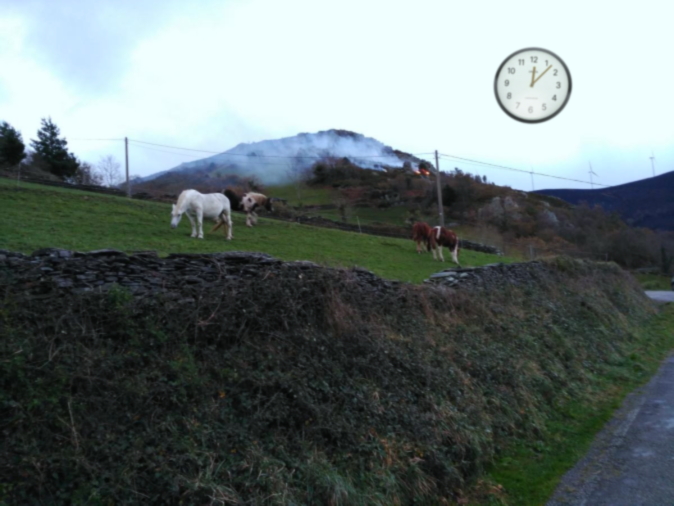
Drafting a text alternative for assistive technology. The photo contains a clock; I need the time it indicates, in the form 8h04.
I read 12h07
